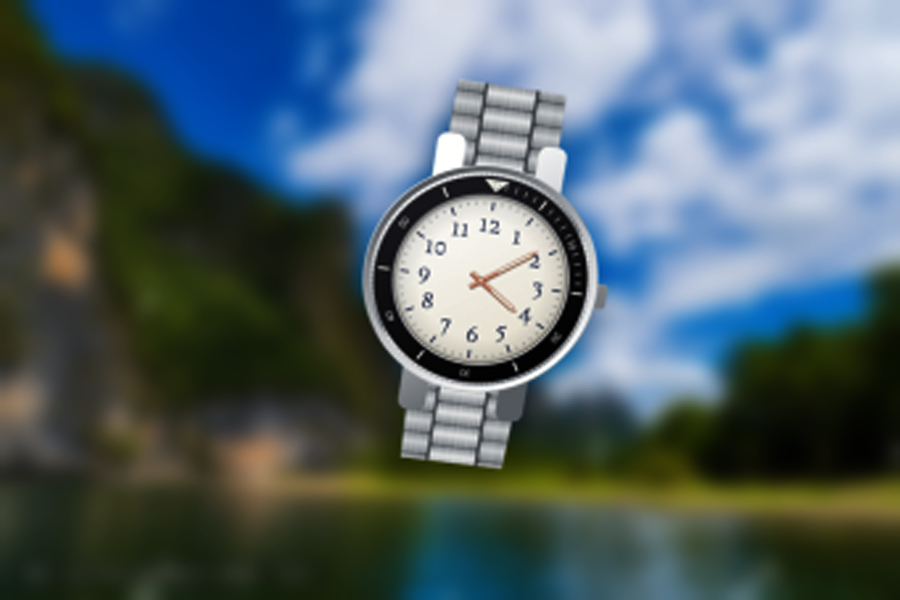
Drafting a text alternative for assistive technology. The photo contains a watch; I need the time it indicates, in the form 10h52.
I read 4h09
